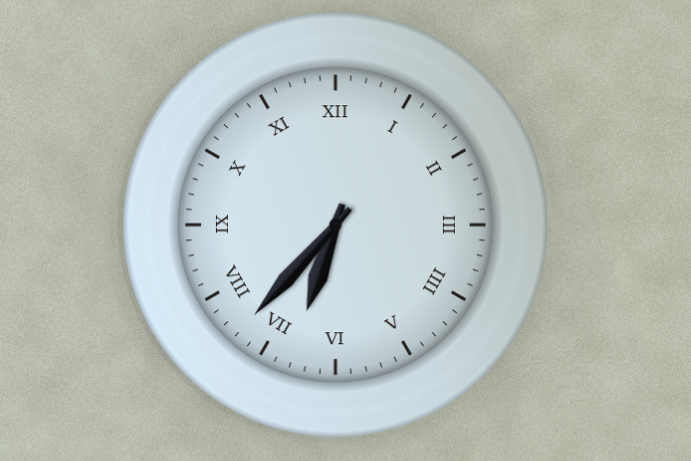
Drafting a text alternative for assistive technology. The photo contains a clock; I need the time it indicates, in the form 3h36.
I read 6h37
